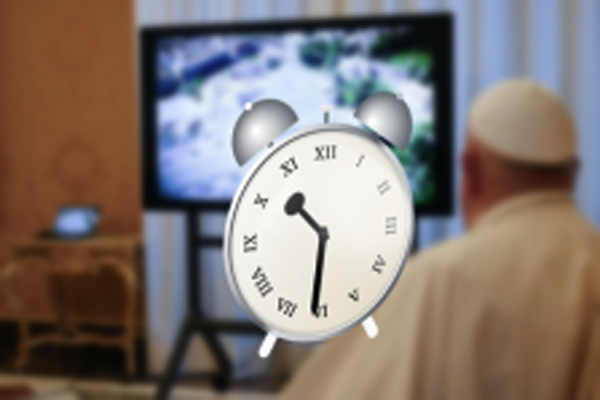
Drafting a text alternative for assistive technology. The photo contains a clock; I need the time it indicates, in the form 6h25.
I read 10h31
